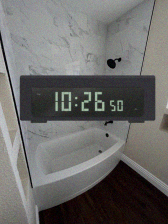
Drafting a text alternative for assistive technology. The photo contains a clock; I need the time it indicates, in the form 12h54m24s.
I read 10h26m50s
